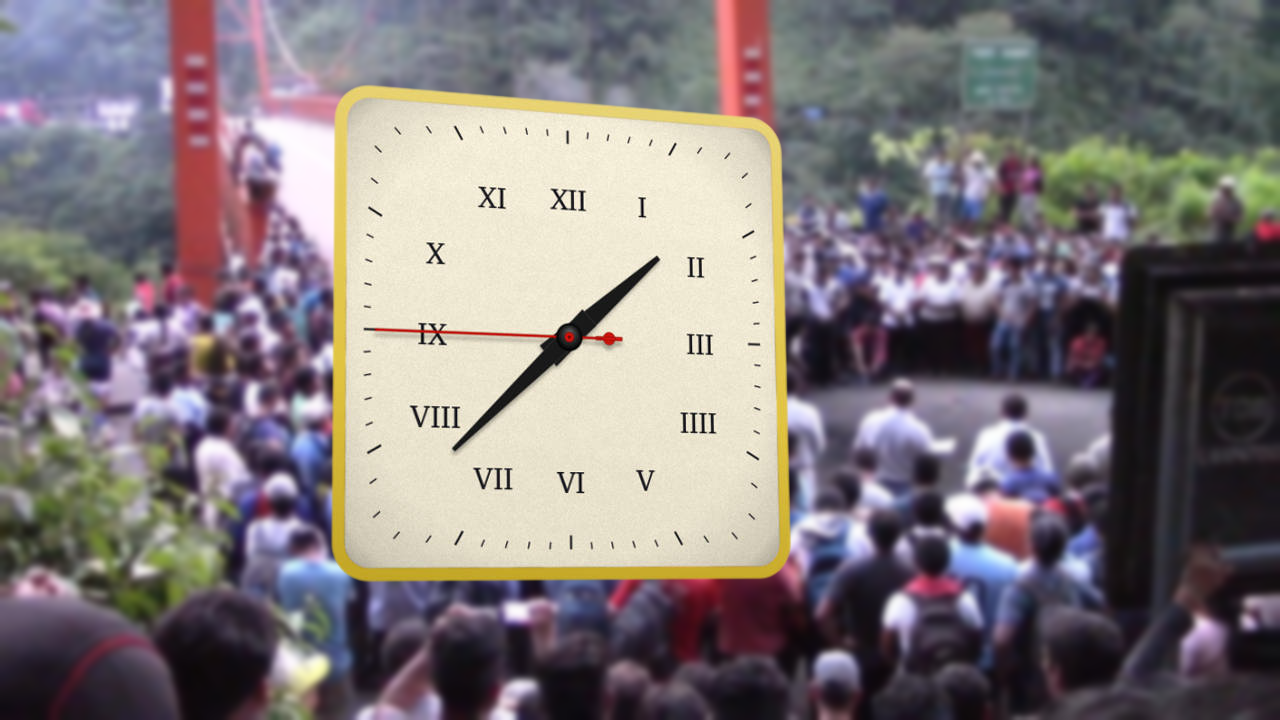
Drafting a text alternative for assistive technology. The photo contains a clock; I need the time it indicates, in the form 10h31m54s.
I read 1h37m45s
